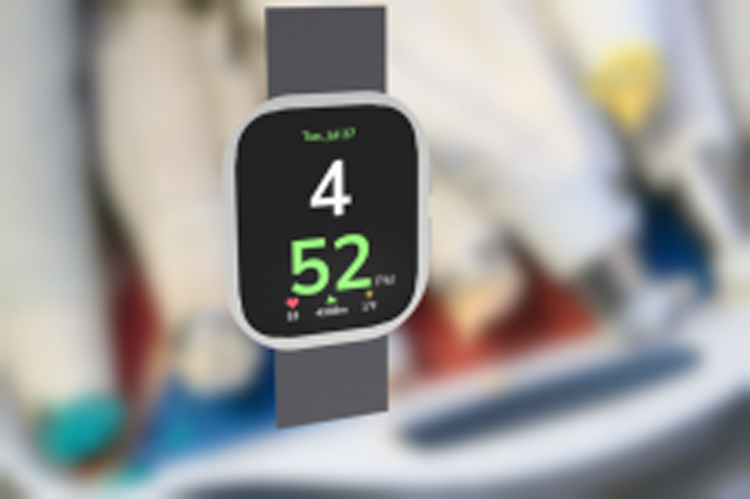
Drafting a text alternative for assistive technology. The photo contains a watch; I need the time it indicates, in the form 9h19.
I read 4h52
